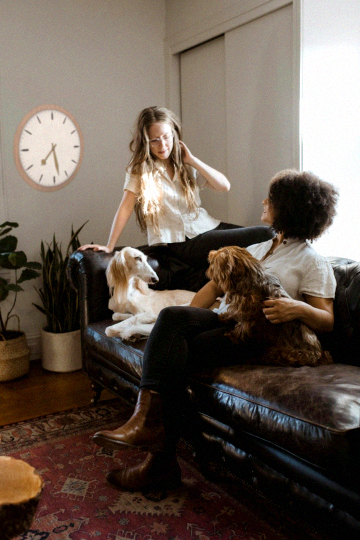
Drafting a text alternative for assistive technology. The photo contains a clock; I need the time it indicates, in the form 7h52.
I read 7h28
